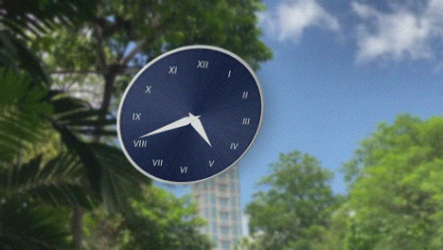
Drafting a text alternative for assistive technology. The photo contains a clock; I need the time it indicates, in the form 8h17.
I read 4h41
